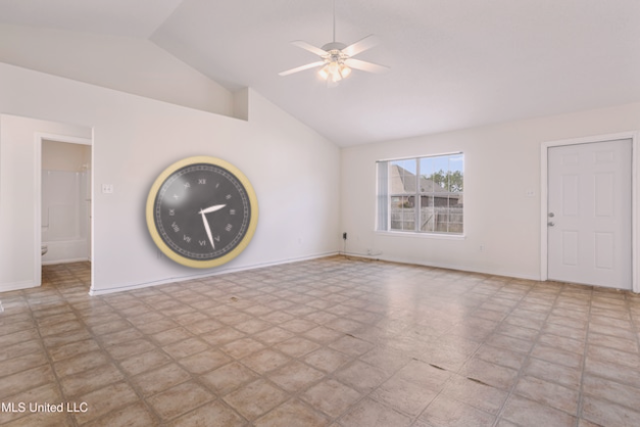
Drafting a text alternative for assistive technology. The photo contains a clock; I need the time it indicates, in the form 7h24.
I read 2h27
